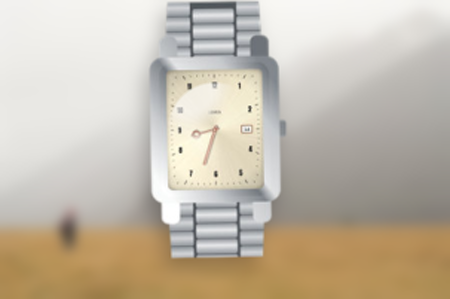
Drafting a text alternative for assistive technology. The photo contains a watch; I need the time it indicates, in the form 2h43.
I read 8h33
